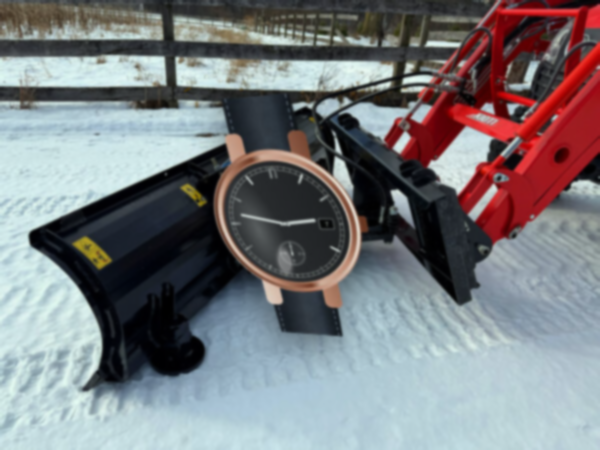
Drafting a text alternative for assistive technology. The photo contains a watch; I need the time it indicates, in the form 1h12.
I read 2h47
